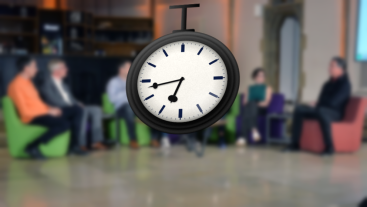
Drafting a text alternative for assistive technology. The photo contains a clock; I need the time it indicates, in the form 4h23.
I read 6h43
